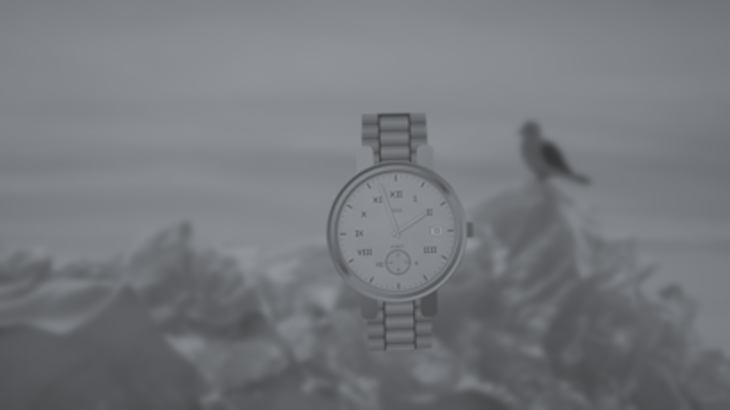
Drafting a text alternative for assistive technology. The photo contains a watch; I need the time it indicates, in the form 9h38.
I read 1h57
